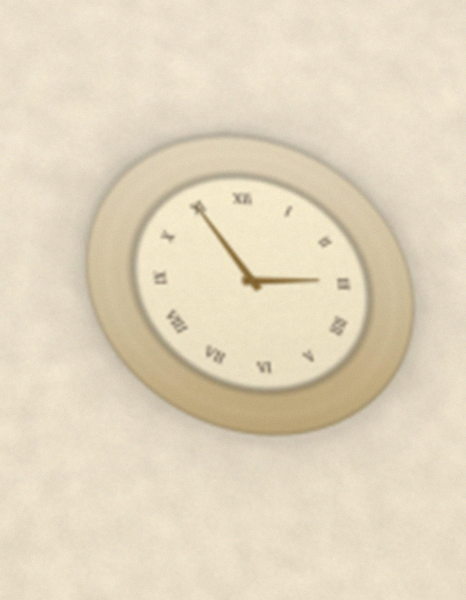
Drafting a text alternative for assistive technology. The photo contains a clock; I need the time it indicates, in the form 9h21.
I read 2h55
